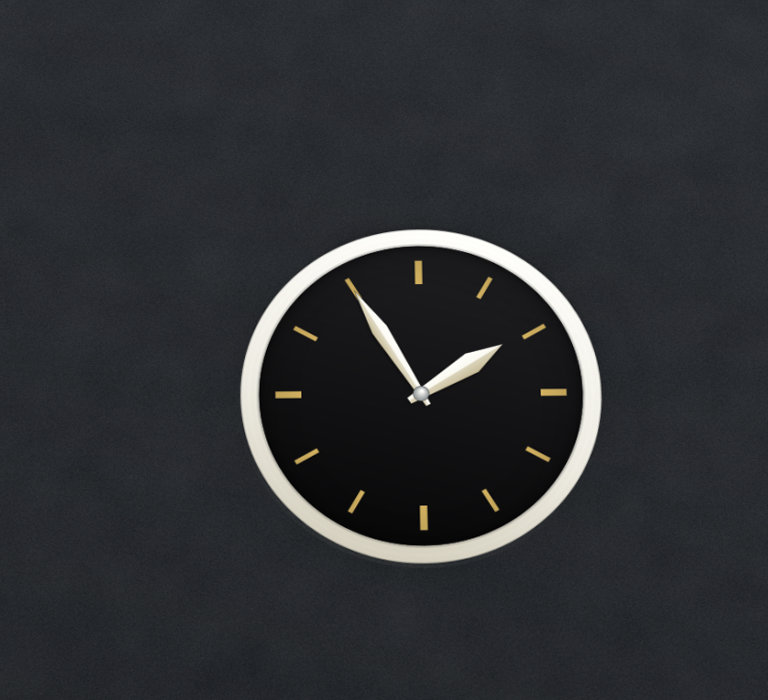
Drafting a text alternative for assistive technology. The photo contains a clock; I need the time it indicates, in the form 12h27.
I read 1h55
